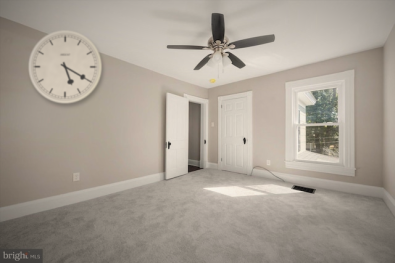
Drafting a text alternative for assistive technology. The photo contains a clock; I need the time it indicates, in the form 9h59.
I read 5h20
